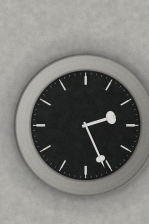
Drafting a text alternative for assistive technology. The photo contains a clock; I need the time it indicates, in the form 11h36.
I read 2h26
